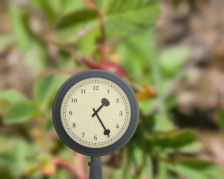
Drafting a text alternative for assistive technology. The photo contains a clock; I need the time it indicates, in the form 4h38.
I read 1h25
